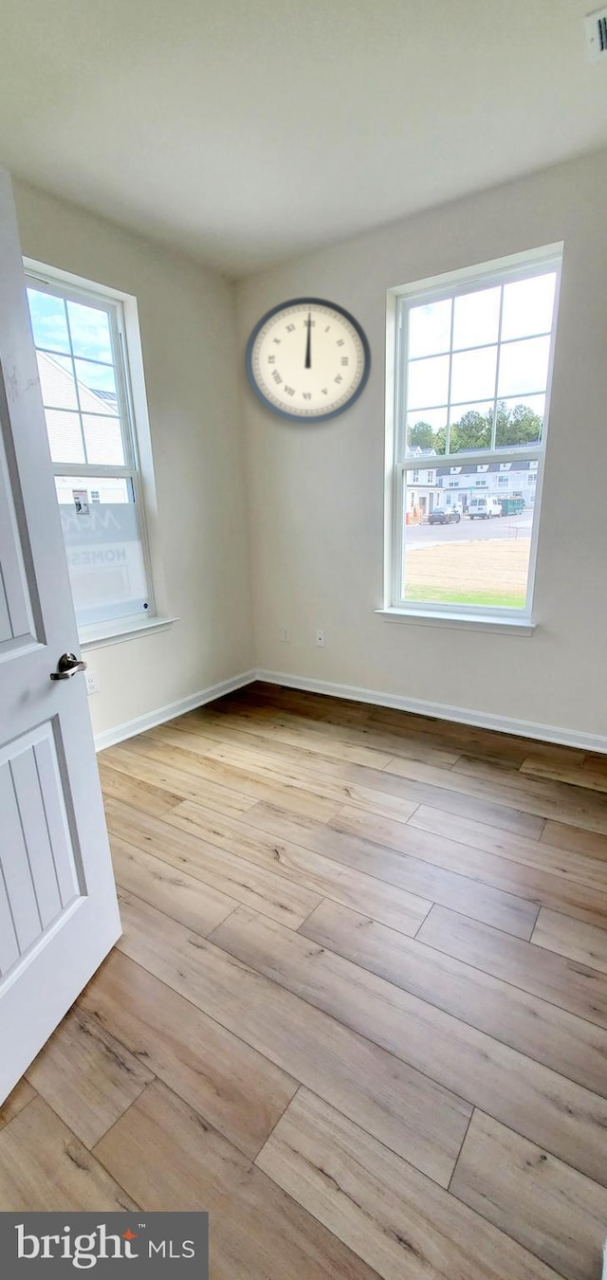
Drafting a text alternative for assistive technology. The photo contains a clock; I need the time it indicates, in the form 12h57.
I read 12h00
